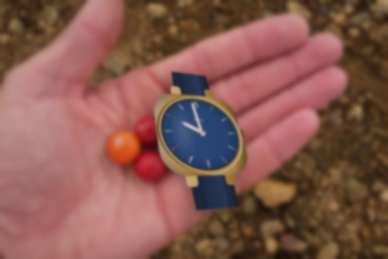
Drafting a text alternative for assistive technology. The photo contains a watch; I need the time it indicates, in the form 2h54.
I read 9h59
